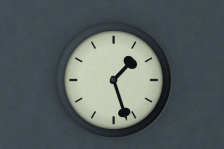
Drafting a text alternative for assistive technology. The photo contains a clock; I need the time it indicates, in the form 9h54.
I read 1h27
